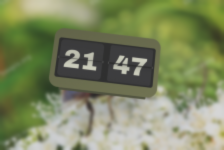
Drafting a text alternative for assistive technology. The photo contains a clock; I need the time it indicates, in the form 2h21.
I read 21h47
